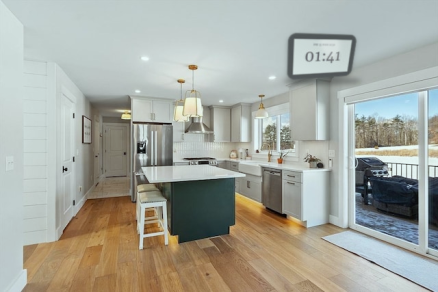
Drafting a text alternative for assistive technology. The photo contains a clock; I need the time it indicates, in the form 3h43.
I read 1h41
